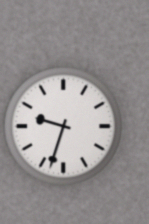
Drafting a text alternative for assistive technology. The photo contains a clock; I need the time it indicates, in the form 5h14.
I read 9h33
